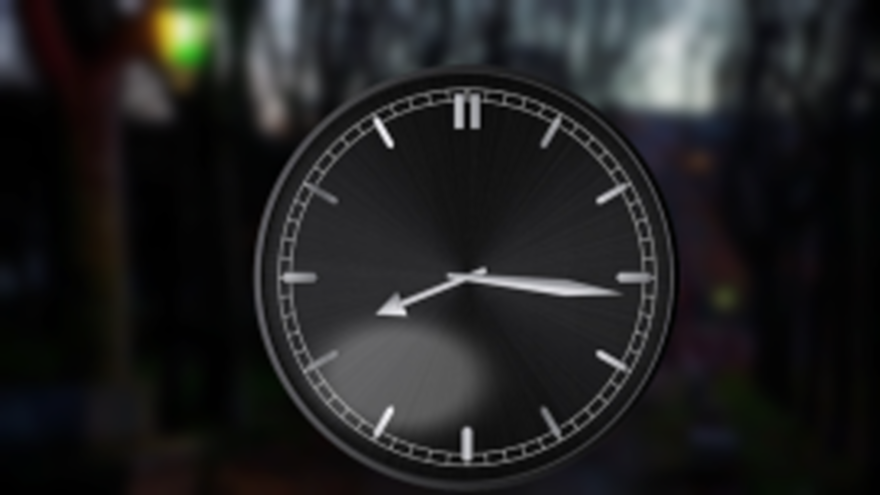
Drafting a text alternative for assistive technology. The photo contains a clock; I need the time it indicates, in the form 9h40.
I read 8h16
